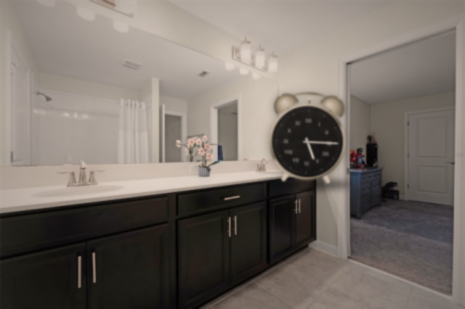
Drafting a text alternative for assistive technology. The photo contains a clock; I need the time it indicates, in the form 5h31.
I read 5h15
